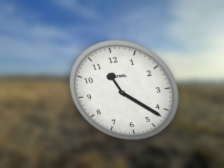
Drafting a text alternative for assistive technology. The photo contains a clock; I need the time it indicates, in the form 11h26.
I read 11h22
